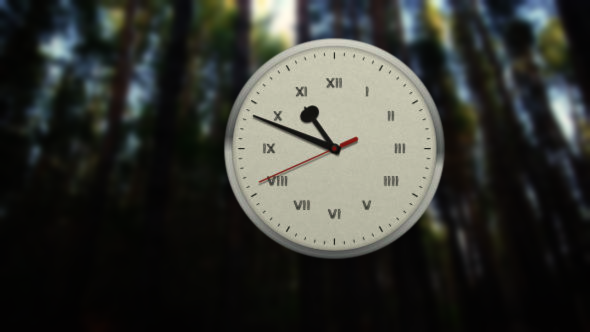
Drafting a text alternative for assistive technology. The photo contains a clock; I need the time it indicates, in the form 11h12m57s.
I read 10h48m41s
